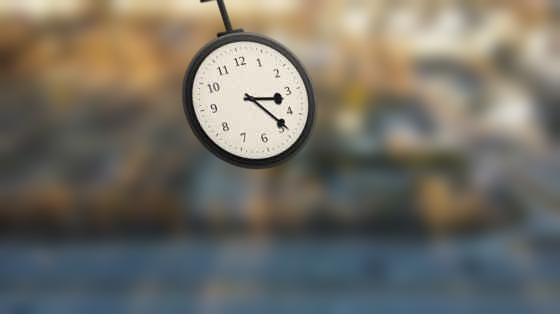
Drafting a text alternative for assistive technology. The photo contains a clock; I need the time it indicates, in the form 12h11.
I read 3h24
